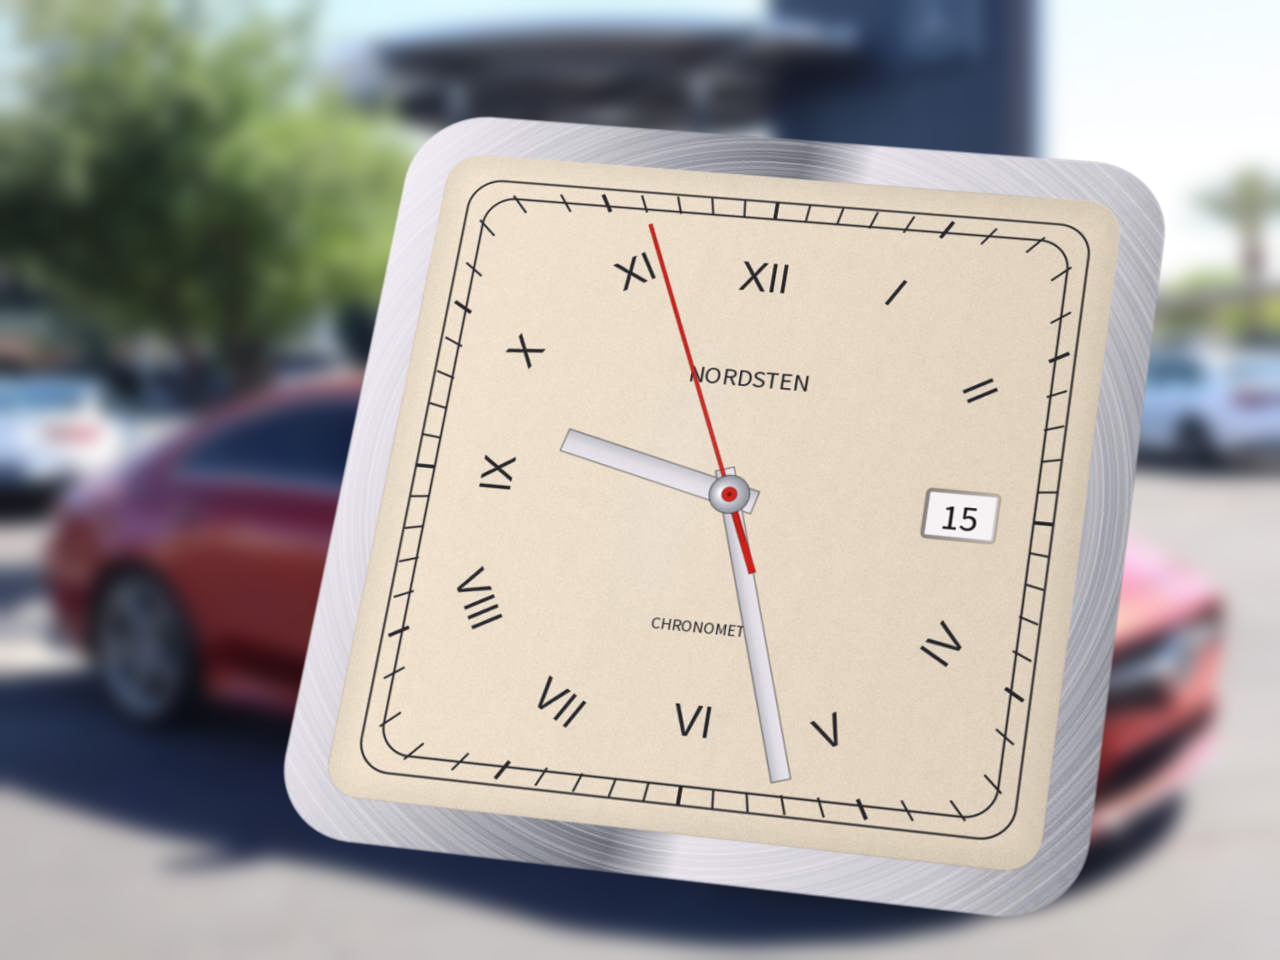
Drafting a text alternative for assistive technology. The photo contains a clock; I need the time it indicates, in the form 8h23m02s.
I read 9h26m56s
